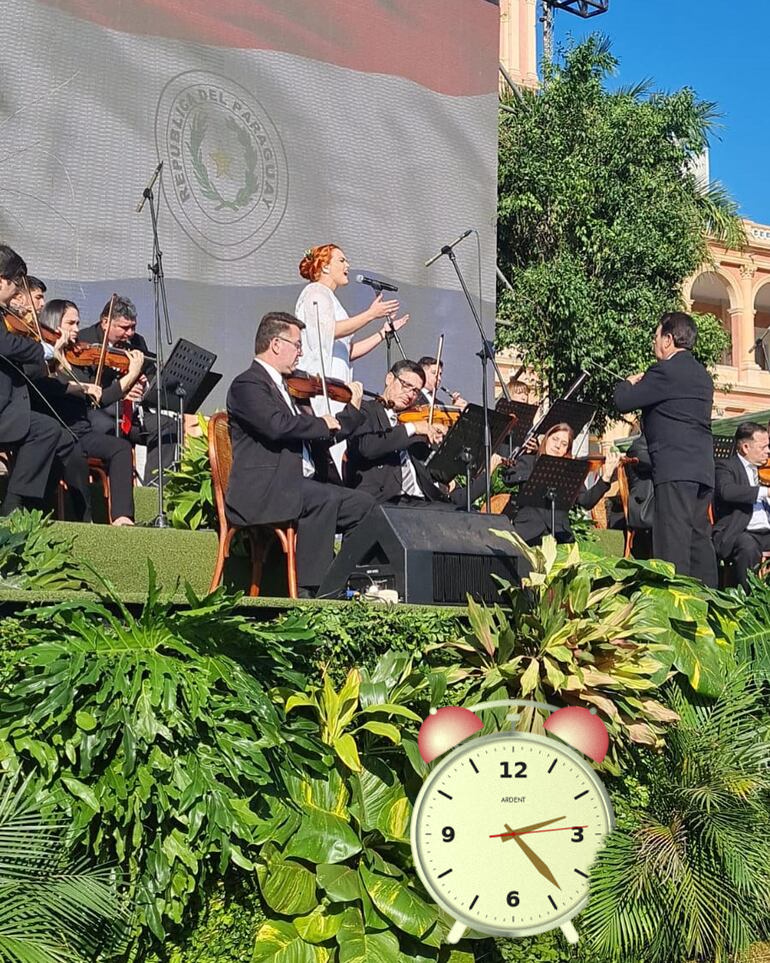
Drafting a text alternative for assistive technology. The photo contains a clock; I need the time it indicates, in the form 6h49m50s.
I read 2h23m14s
